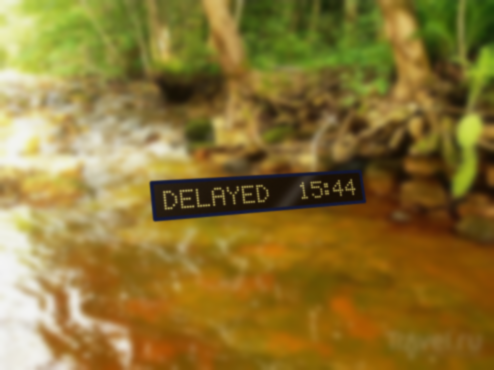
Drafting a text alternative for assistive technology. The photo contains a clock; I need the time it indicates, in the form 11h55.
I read 15h44
